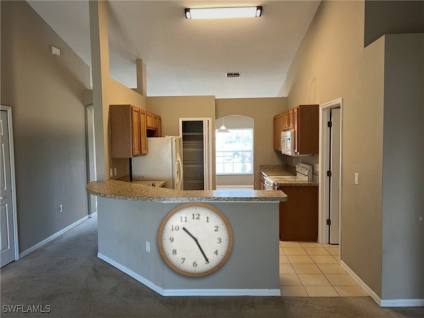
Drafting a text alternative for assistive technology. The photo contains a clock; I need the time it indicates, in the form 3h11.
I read 10h25
